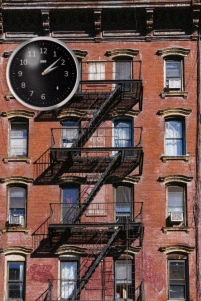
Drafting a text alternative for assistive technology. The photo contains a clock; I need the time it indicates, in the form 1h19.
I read 2h08
